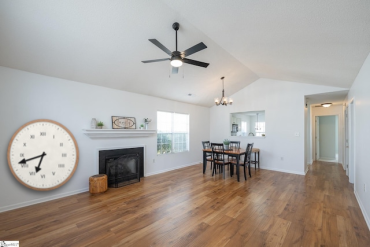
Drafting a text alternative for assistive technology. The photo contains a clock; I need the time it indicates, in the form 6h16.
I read 6h42
